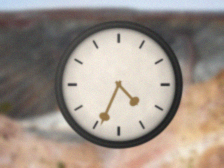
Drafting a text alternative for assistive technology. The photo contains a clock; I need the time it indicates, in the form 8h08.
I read 4h34
